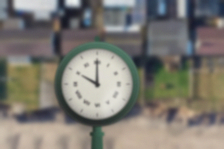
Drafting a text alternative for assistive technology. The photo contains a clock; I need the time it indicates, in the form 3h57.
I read 10h00
